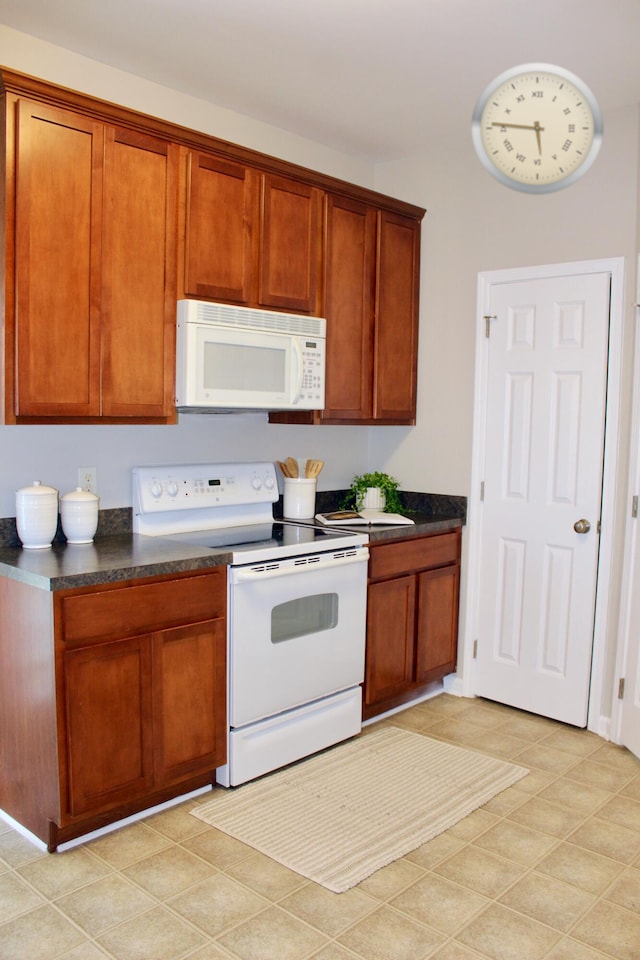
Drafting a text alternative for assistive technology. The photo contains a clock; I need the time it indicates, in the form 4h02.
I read 5h46
